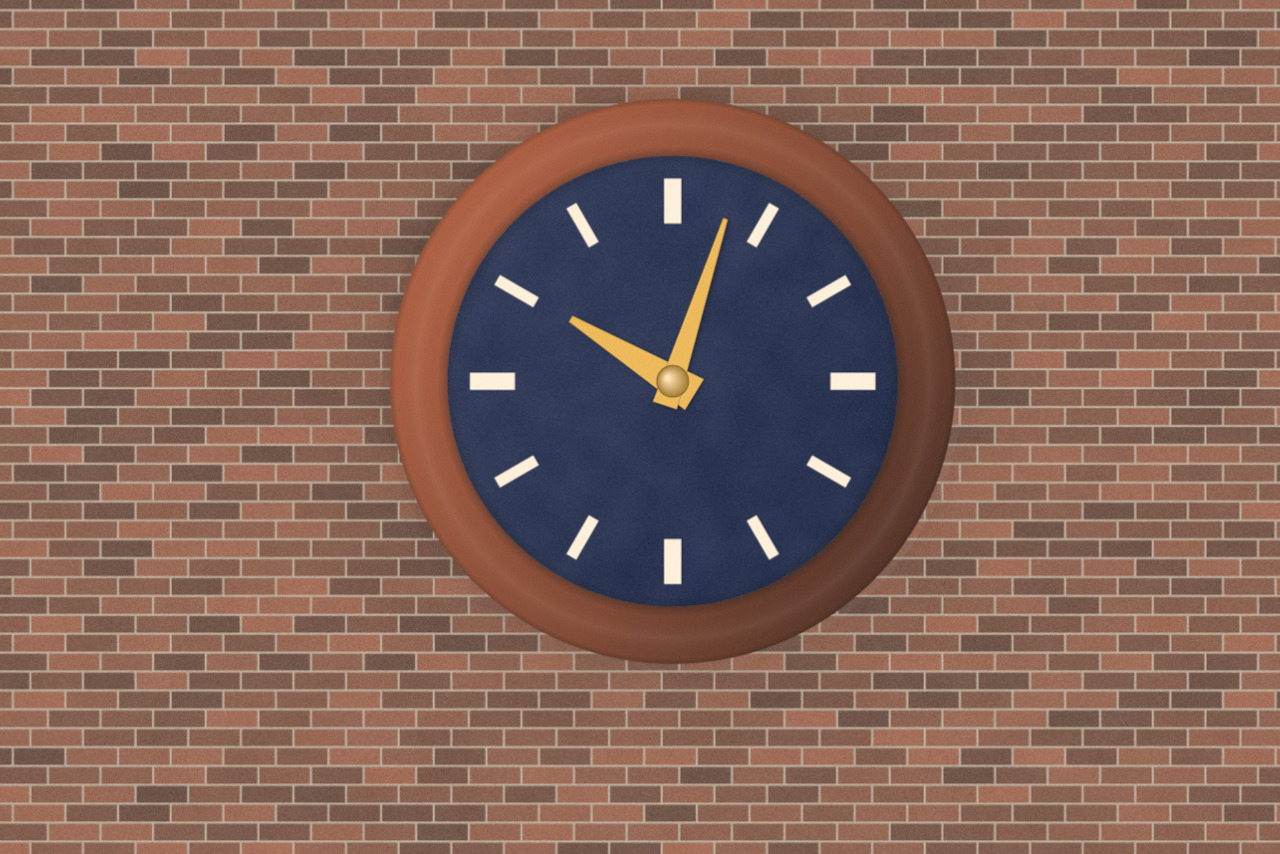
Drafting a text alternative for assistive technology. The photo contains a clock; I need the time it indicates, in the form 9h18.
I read 10h03
